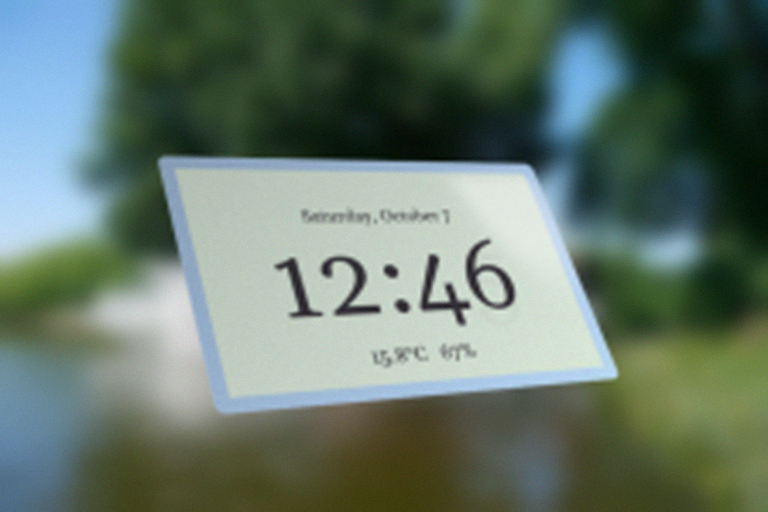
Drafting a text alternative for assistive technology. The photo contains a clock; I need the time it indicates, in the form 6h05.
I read 12h46
